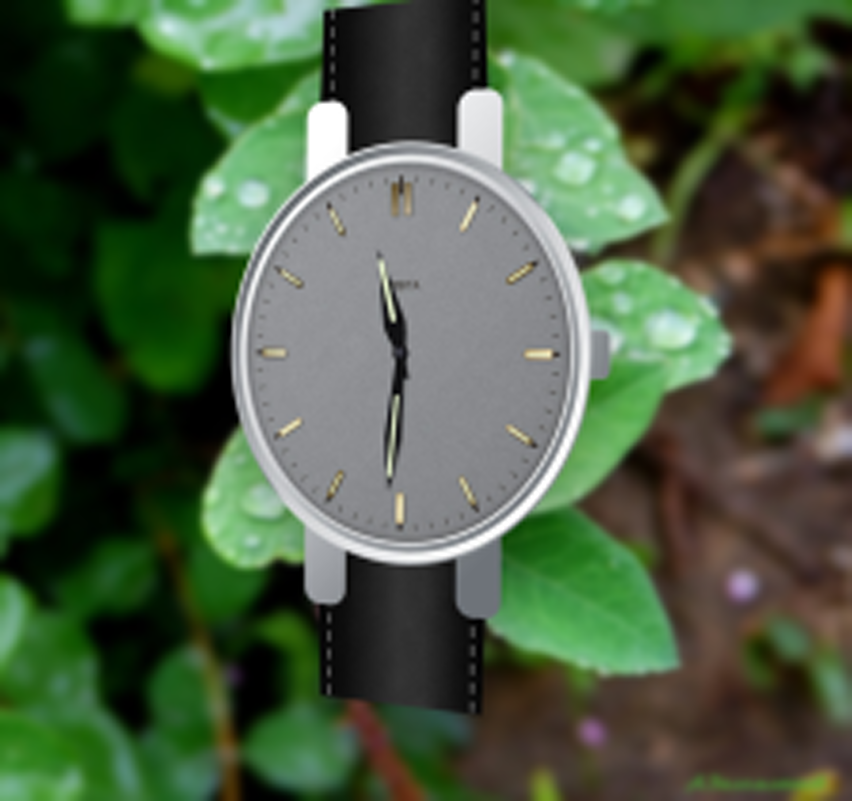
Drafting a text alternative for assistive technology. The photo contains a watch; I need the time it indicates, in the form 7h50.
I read 11h31
